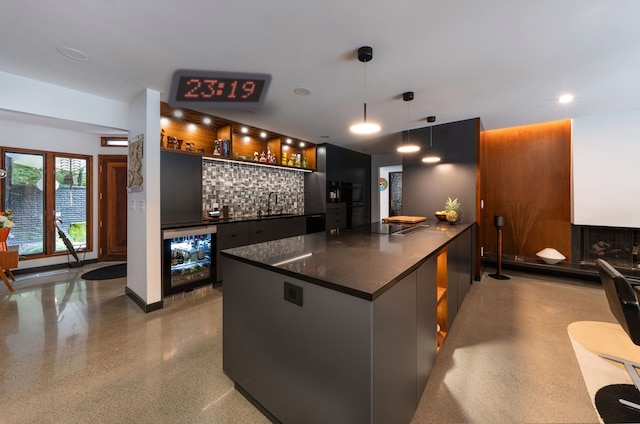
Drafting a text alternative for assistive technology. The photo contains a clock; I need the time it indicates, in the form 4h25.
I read 23h19
